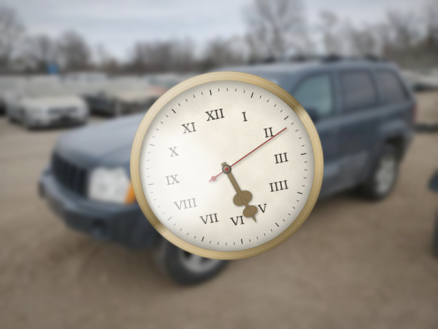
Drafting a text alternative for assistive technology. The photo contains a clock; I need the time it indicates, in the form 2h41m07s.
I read 5h27m11s
